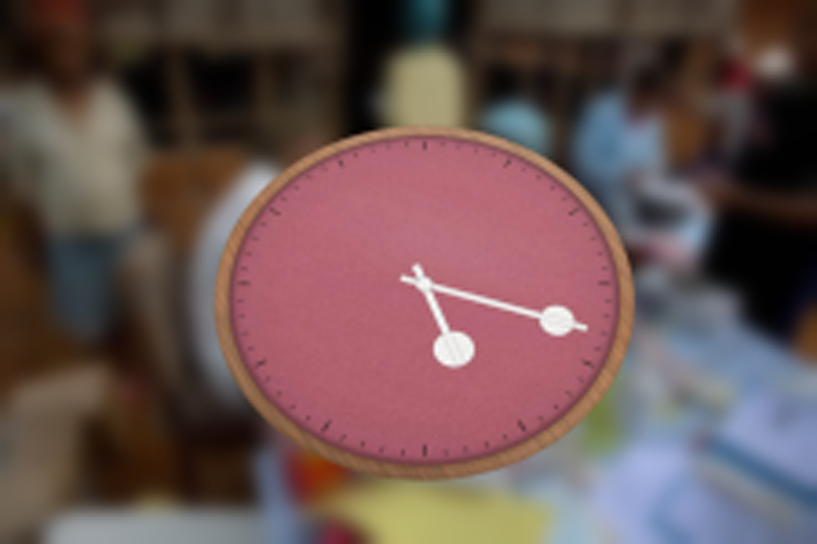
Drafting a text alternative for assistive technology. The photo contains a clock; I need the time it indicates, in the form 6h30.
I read 5h18
